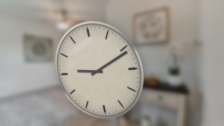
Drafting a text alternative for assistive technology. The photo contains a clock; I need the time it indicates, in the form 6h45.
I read 9h11
